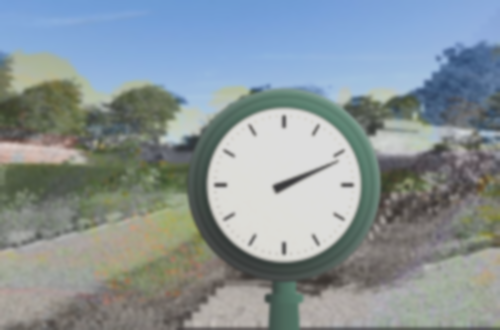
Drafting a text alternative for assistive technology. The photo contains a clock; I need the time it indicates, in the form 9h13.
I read 2h11
